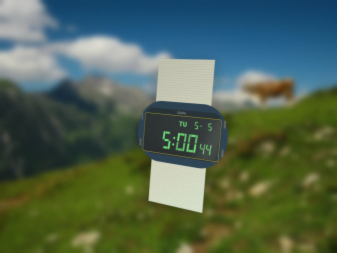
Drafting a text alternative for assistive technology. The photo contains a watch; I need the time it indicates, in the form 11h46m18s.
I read 5h00m44s
